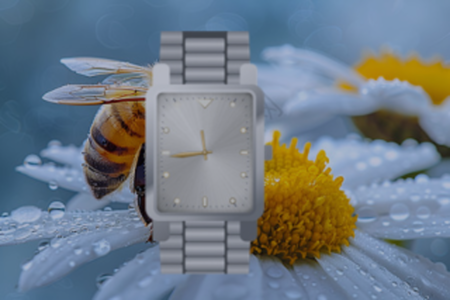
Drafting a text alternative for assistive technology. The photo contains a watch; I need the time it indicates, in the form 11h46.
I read 11h44
